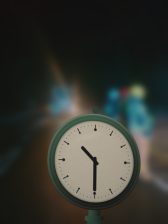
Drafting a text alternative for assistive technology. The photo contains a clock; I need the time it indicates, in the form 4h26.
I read 10h30
